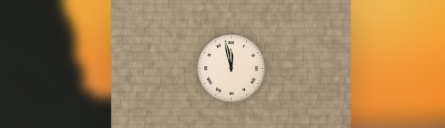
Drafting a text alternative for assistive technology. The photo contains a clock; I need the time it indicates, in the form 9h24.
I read 11h58
